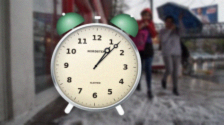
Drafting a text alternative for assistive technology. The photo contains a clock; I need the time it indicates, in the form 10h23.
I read 1h07
